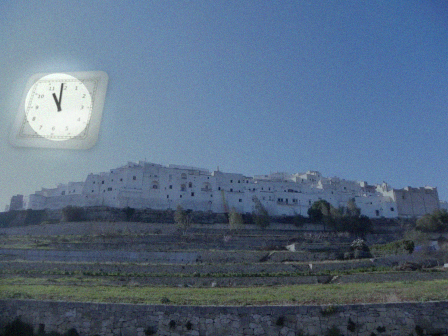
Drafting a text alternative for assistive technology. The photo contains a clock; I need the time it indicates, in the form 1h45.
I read 10h59
